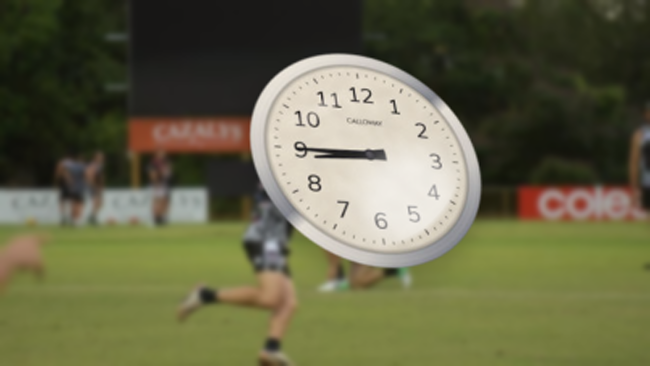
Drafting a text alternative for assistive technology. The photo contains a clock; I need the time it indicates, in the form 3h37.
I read 8h45
